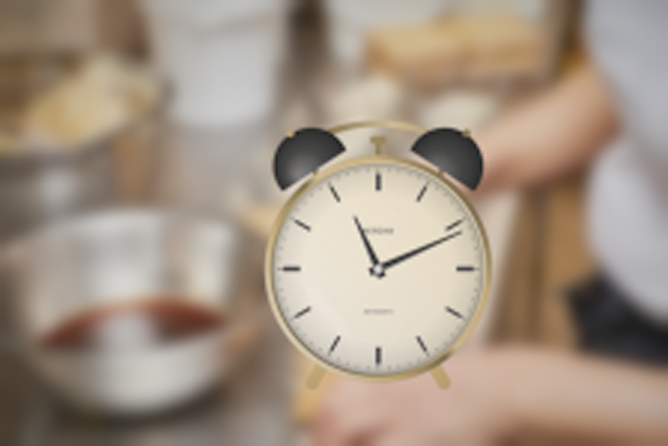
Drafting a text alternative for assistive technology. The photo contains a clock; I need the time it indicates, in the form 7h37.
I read 11h11
